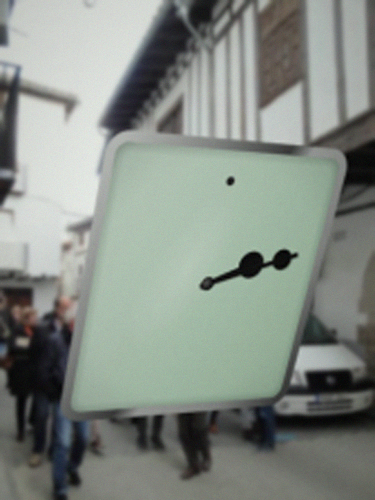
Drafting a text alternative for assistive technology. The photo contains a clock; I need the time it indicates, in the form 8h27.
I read 2h12
